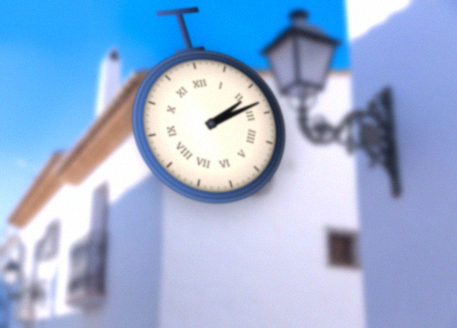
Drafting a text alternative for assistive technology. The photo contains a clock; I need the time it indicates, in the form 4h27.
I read 2h13
